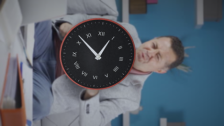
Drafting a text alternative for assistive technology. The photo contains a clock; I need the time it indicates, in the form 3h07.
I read 12h52
